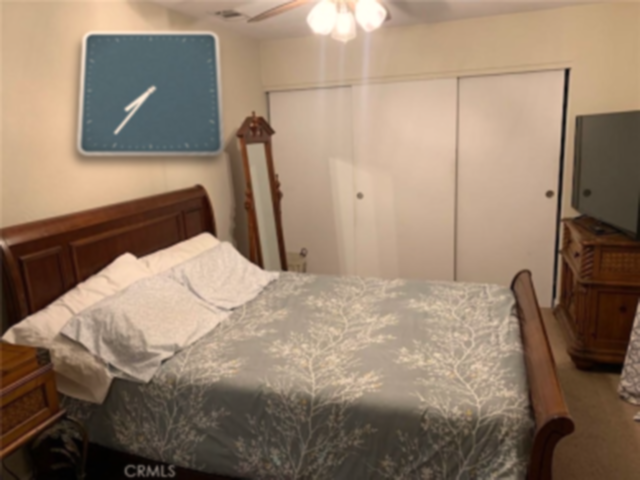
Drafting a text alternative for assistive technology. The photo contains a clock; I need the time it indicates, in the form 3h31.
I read 7h36
